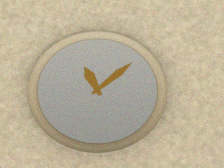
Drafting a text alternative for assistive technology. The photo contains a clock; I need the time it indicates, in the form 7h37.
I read 11h08
